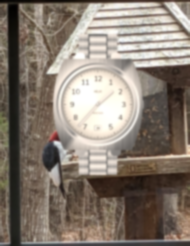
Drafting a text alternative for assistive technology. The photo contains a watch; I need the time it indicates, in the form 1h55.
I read 1h37
